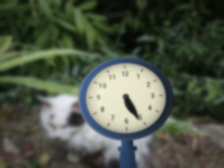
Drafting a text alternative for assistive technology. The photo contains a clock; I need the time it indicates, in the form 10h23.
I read 5h26
